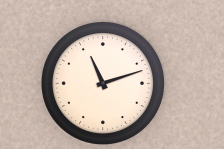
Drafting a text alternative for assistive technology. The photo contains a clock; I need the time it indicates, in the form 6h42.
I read 11h12
